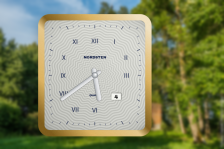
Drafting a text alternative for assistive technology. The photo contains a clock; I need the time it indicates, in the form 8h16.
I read 5h39
